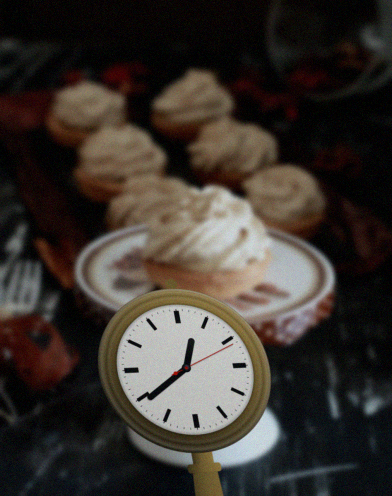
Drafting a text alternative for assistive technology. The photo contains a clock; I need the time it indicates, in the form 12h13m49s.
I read 12h39m11s
